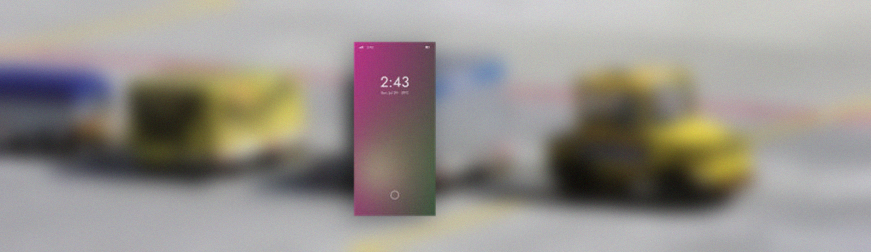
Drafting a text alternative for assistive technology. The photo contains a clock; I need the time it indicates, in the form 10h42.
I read 2h43
